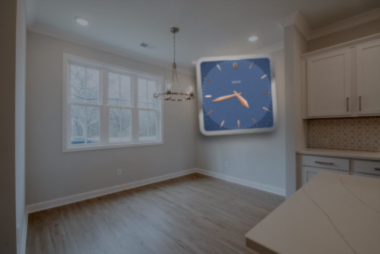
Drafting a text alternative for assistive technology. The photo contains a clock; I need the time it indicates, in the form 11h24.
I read 4h43
